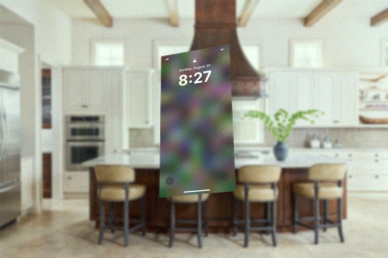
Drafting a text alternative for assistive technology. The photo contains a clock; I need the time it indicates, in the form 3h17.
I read 8h27
